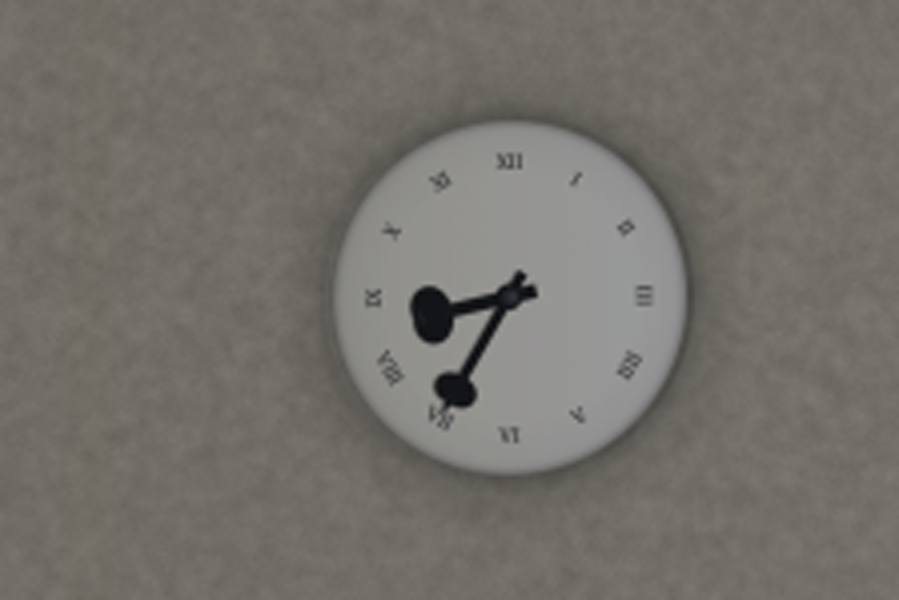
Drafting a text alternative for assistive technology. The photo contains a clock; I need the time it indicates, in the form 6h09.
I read 8h35
